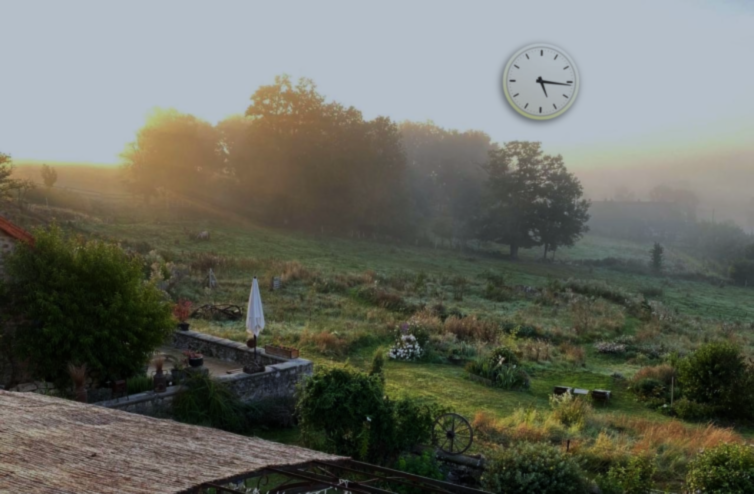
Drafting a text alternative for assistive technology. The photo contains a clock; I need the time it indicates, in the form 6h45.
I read 5h16
